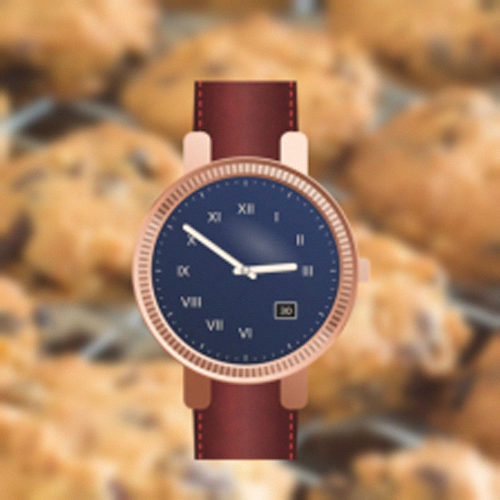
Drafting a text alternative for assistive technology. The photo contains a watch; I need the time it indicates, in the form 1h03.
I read 2h51
